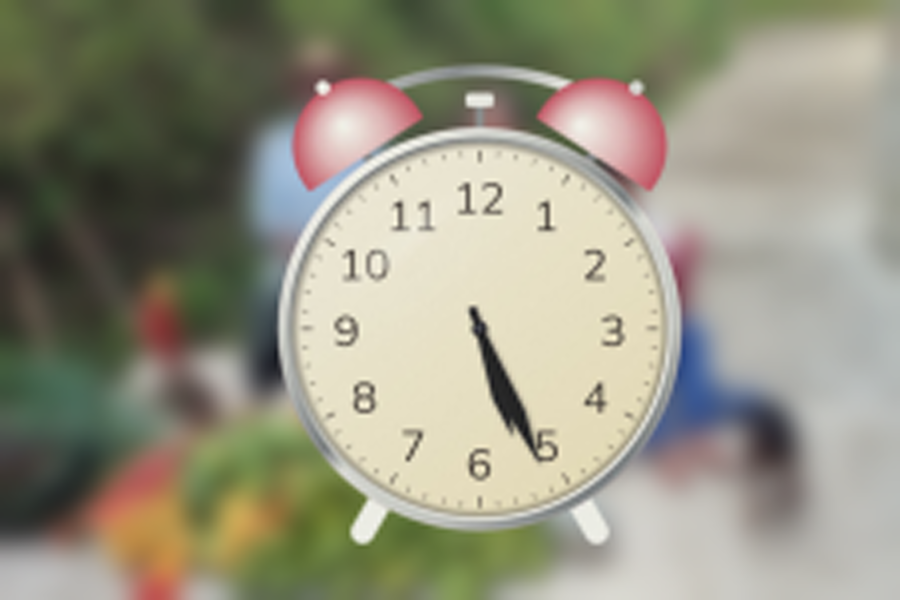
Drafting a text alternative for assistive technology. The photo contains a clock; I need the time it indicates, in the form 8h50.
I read 5h26
